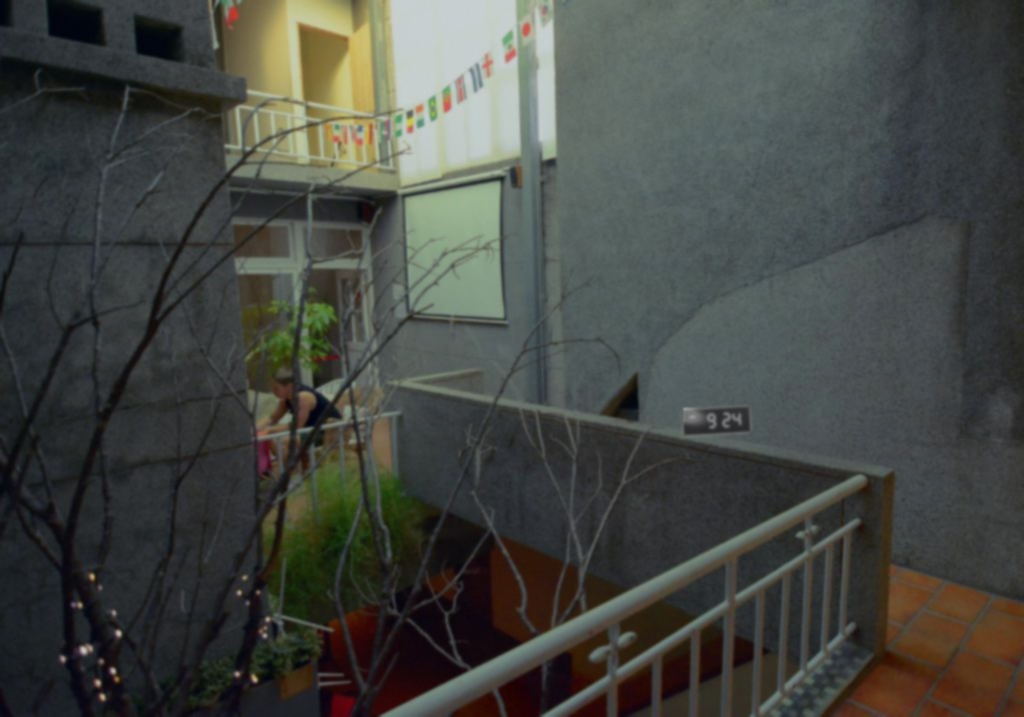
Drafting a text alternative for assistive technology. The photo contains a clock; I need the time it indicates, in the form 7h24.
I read 9h24
